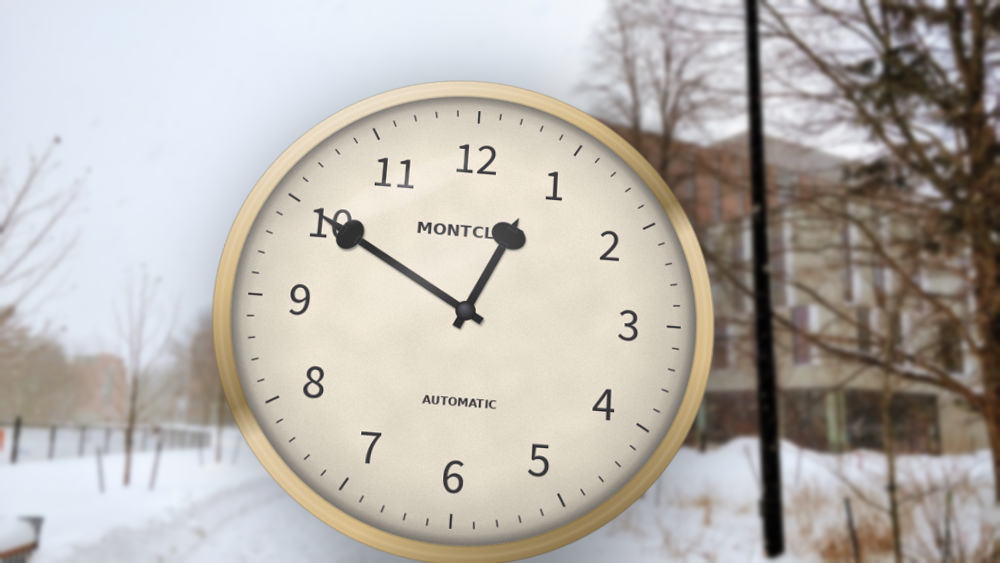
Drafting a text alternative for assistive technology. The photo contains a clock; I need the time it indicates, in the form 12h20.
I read 12h50
